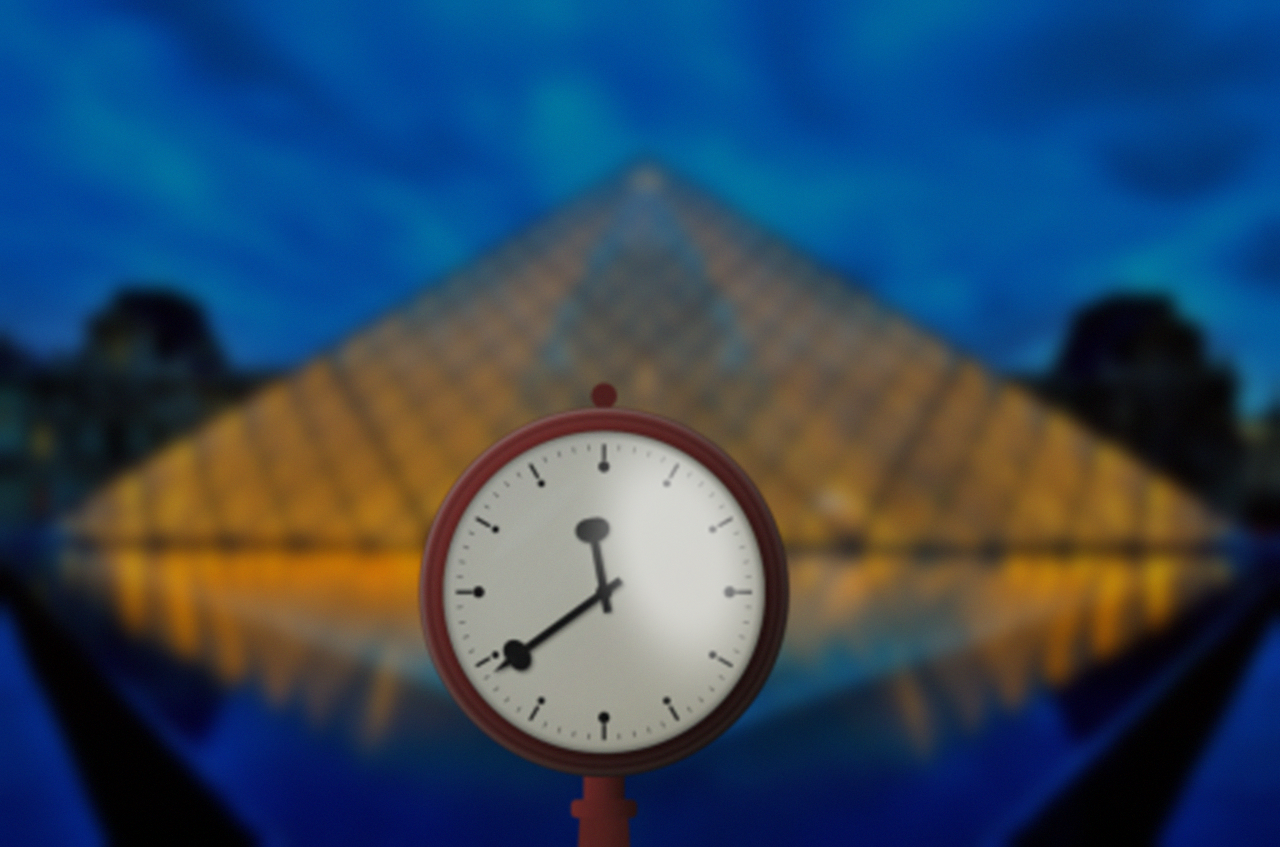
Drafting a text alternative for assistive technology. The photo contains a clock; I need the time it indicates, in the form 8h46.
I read 11h39
